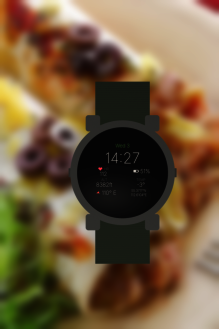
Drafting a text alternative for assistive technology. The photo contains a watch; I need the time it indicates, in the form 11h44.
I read 14h27
